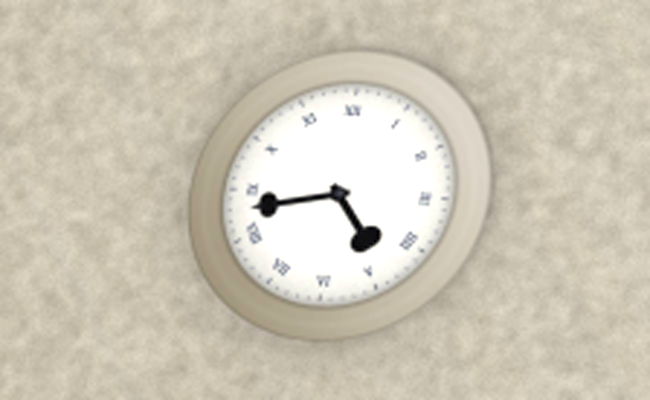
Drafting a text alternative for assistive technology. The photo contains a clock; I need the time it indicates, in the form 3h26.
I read 4h43
